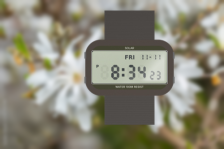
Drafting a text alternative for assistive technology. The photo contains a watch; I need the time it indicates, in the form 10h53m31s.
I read 8h34m23s
